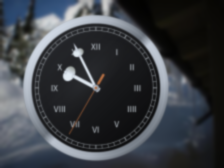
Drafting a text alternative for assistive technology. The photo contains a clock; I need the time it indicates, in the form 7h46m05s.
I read 9h55m35s
